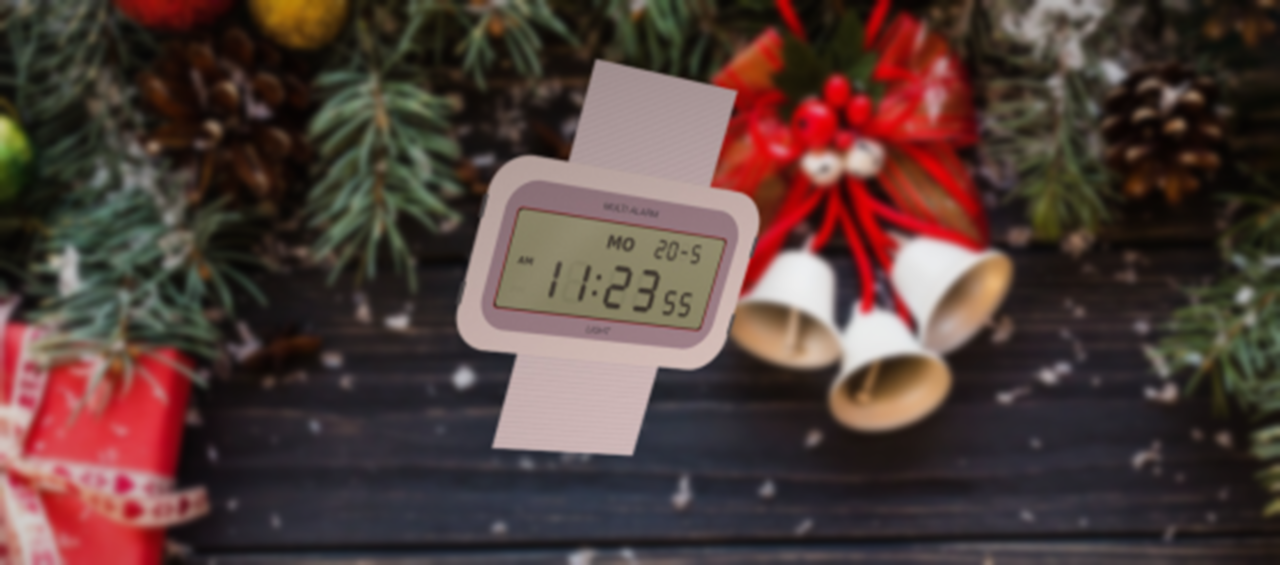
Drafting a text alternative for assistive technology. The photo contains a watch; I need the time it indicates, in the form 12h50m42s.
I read 11h23m55s
